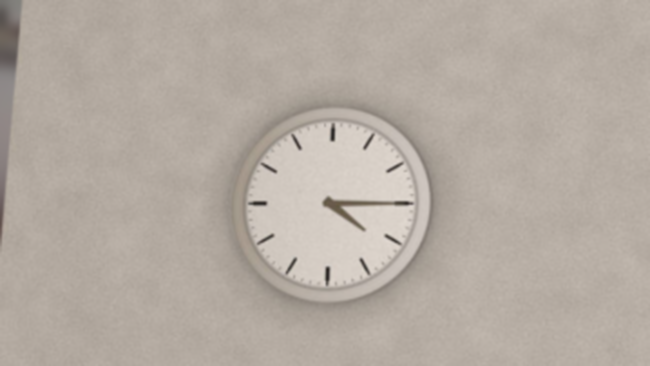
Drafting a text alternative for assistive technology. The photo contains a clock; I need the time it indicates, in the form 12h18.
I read 4h15
